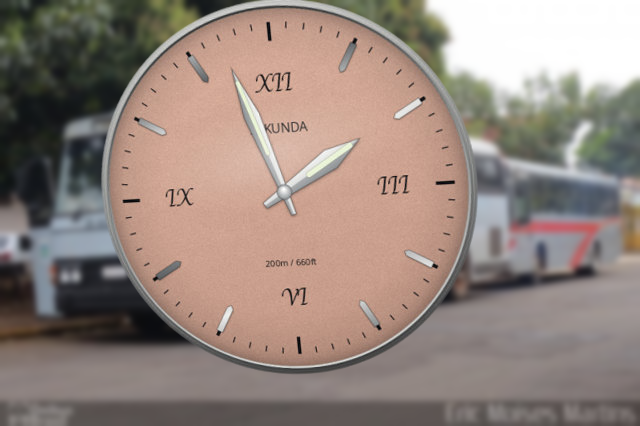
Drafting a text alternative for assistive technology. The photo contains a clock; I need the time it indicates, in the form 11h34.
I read 1h57
